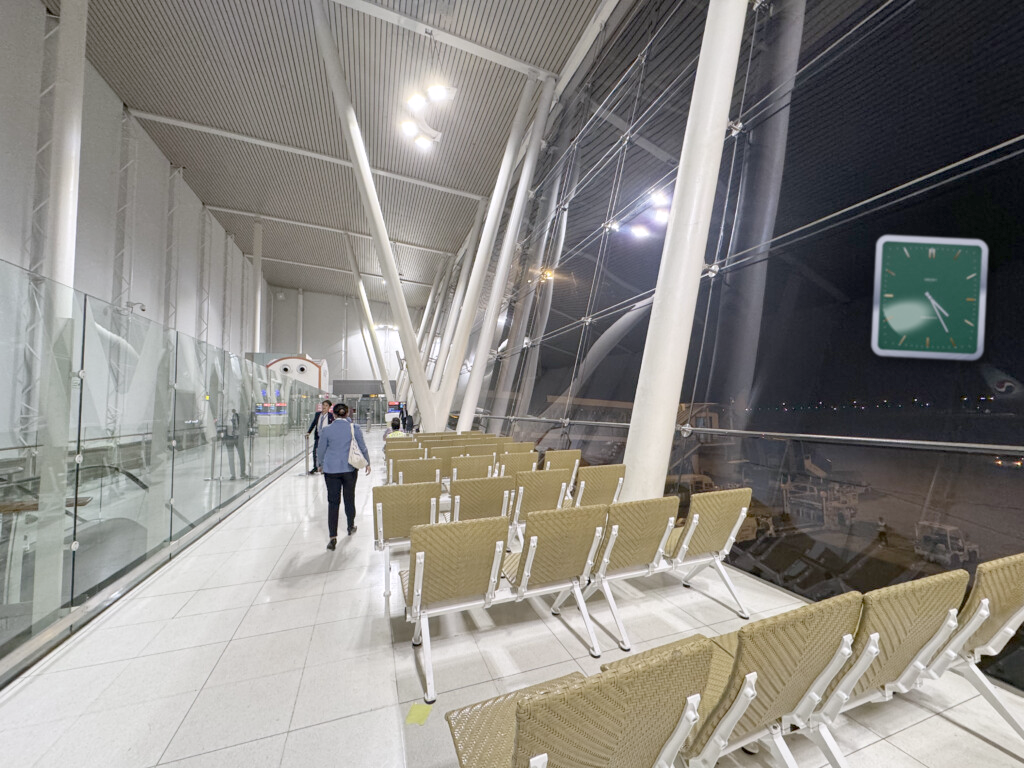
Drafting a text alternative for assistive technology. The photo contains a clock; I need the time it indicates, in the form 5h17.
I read 4h25
